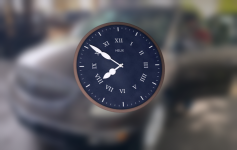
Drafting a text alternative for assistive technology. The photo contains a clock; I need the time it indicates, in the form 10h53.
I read 7h51
